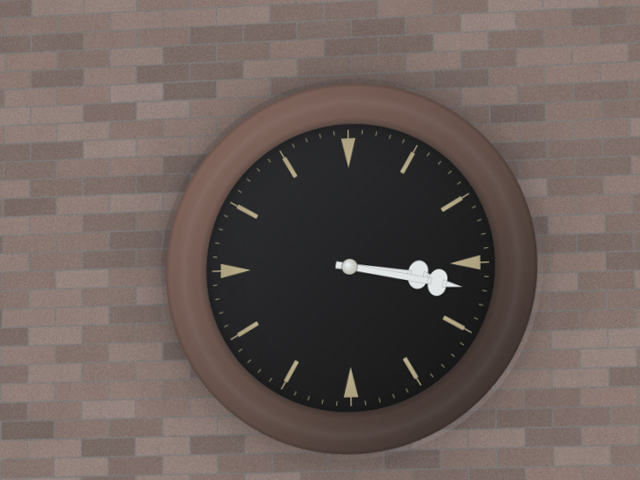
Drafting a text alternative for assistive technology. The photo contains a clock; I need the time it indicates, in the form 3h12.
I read 3h17
